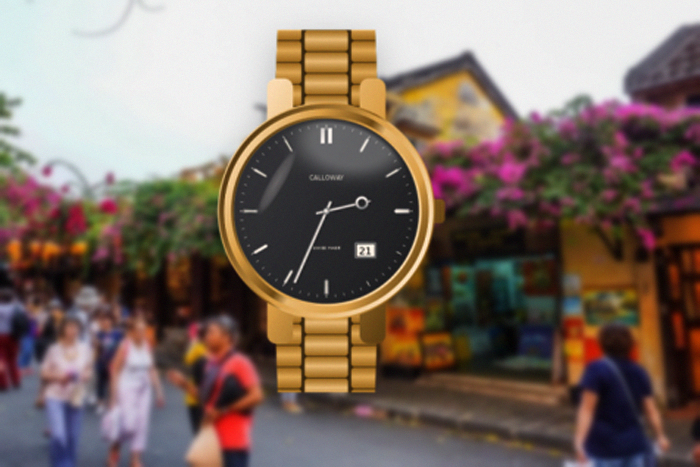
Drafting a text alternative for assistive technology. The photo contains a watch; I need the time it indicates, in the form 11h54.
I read 2h34
